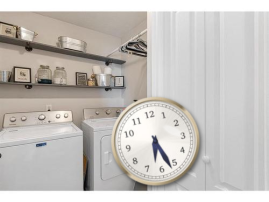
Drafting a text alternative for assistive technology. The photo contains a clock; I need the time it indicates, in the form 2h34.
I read 6h27
